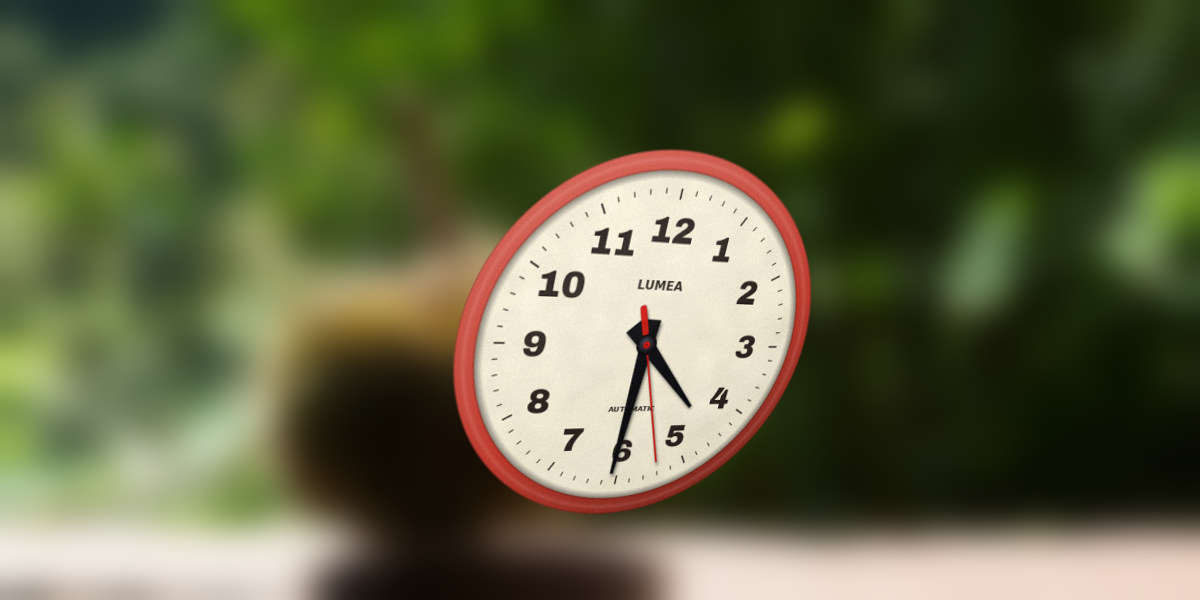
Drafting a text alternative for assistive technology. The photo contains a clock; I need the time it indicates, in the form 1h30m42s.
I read 4h30m27s
